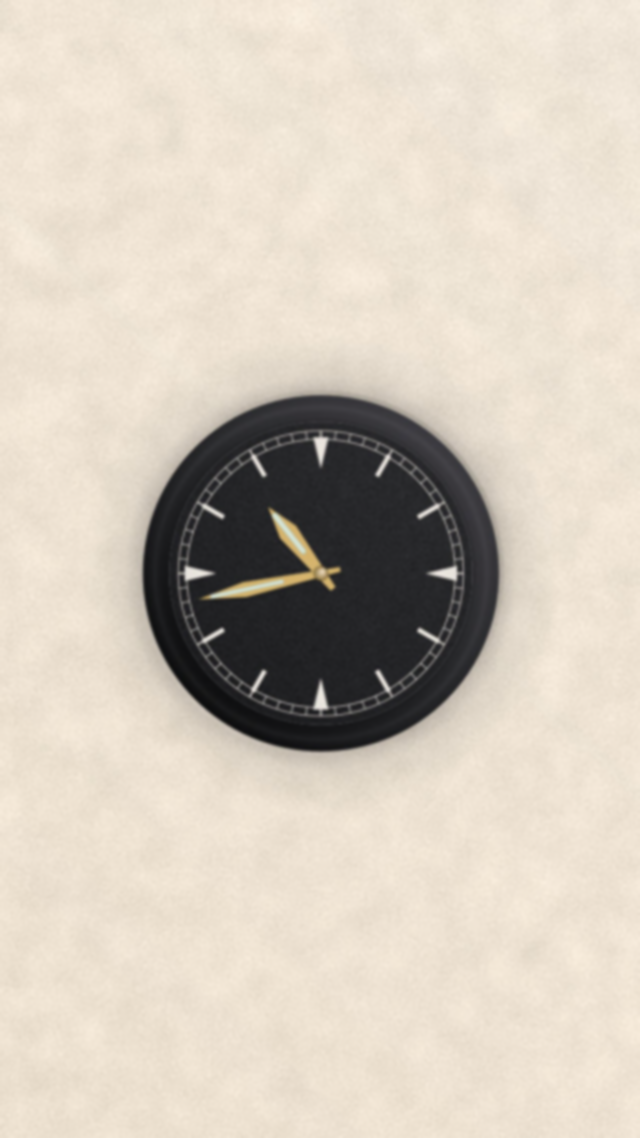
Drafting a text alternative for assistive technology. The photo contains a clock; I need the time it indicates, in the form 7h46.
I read 10h43
